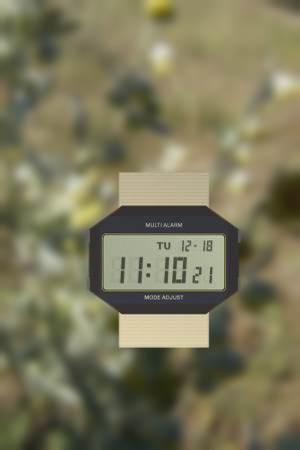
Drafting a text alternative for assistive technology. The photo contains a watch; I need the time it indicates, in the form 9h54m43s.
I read 11h10m21s
